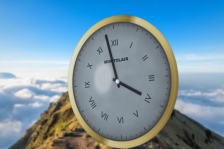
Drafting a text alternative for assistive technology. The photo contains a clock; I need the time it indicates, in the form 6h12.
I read 3h58
